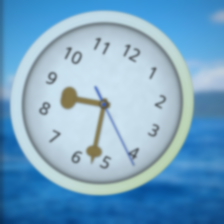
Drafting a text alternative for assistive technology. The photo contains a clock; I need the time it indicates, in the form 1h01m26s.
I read 8h27m21s
